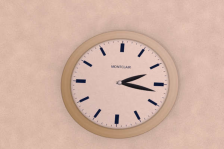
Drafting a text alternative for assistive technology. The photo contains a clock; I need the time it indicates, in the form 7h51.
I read 2h17
